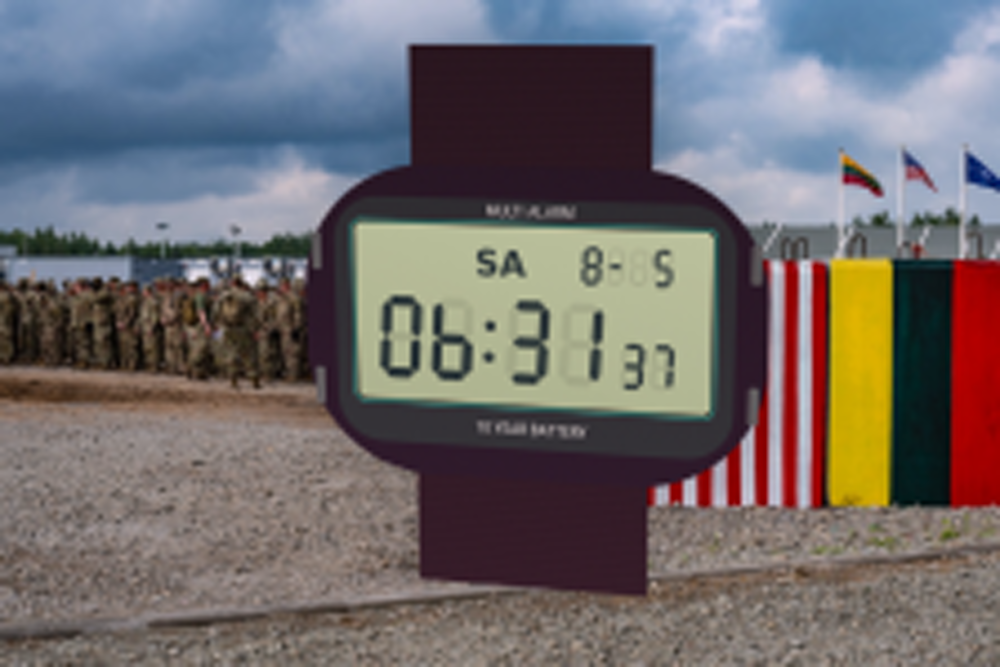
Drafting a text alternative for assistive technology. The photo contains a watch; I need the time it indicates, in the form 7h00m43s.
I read 6h31m37s
